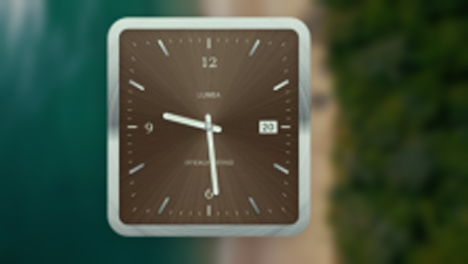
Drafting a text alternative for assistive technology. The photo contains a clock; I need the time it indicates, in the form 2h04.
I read 9h29
